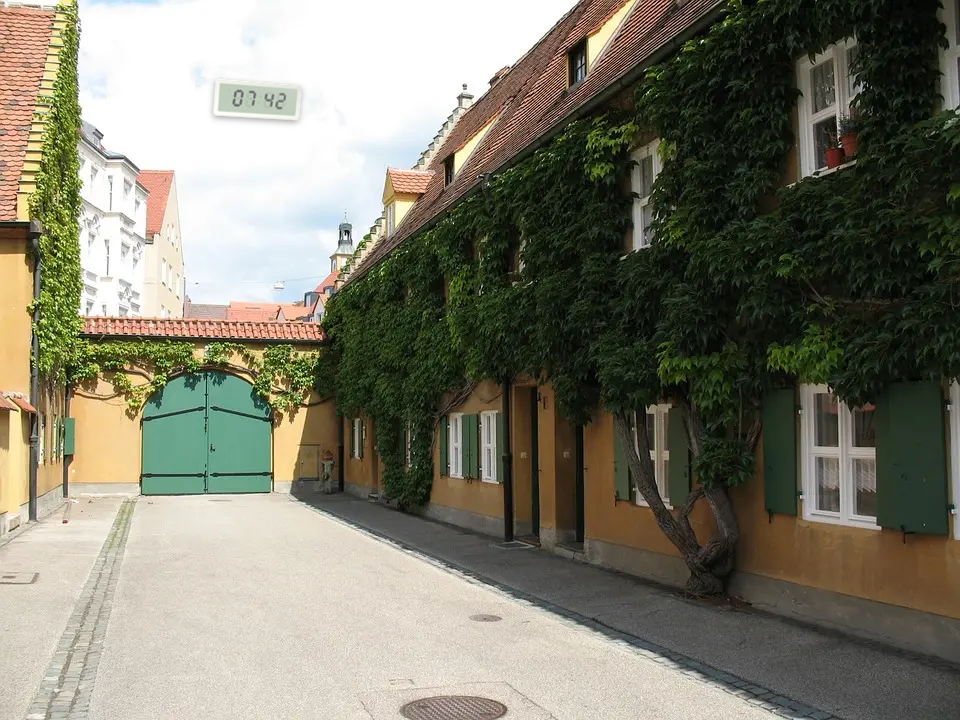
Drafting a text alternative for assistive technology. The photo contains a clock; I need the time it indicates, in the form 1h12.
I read 7h42
